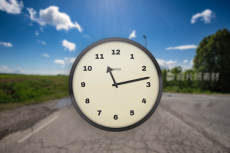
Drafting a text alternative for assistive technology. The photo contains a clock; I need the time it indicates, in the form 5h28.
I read 11h13
